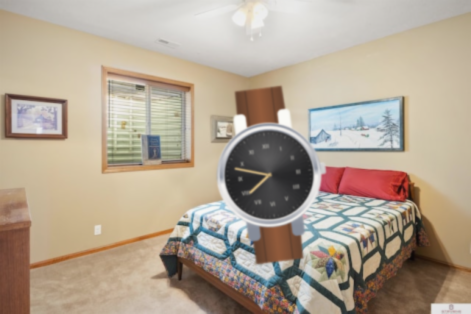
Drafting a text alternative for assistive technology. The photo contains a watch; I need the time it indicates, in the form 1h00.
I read 7h48
